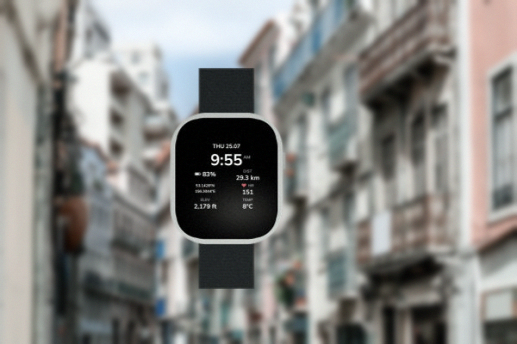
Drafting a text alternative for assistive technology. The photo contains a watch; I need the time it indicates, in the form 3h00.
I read 9h55
